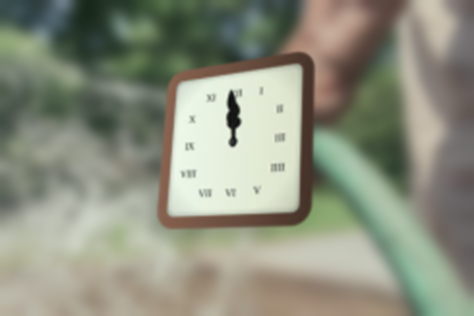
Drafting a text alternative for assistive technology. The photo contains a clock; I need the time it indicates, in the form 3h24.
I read 11h59
